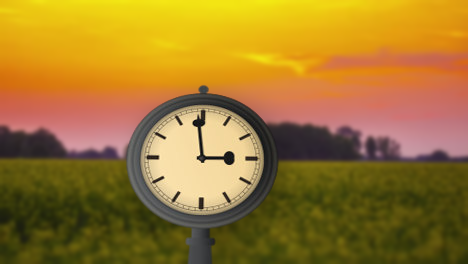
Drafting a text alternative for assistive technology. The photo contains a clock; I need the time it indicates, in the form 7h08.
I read 2h59
